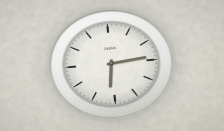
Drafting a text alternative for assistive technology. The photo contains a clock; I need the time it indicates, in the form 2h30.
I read 6h14
